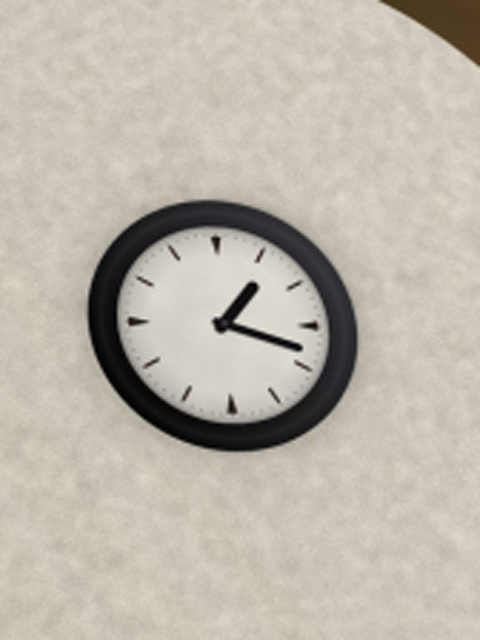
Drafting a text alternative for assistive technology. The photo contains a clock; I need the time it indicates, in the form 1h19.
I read 1h18
